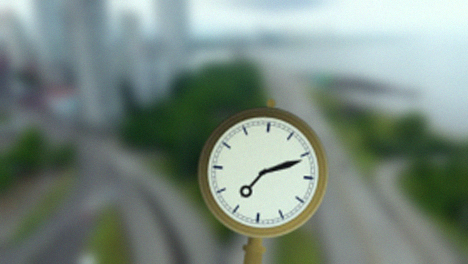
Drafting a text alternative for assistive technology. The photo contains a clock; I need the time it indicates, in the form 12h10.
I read 7h11
